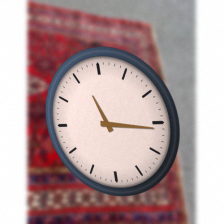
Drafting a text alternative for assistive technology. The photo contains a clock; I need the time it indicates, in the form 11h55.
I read 11h16
